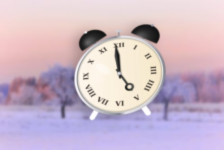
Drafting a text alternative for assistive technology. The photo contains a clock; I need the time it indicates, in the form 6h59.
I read 4h59
